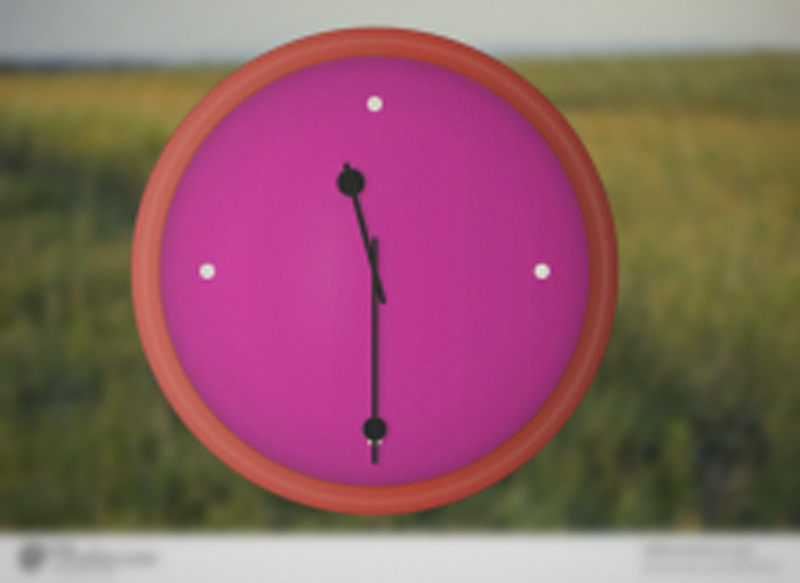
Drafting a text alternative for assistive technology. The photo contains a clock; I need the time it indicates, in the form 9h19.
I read 11h30
